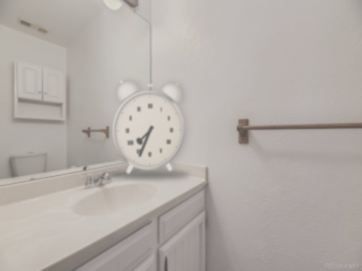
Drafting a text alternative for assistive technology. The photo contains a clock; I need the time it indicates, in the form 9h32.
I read 7h34
